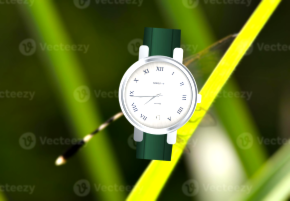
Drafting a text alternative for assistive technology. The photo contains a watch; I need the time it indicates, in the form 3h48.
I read 7h44
